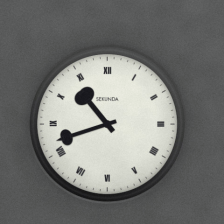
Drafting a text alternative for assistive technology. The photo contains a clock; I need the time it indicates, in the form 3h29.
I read 10h42
